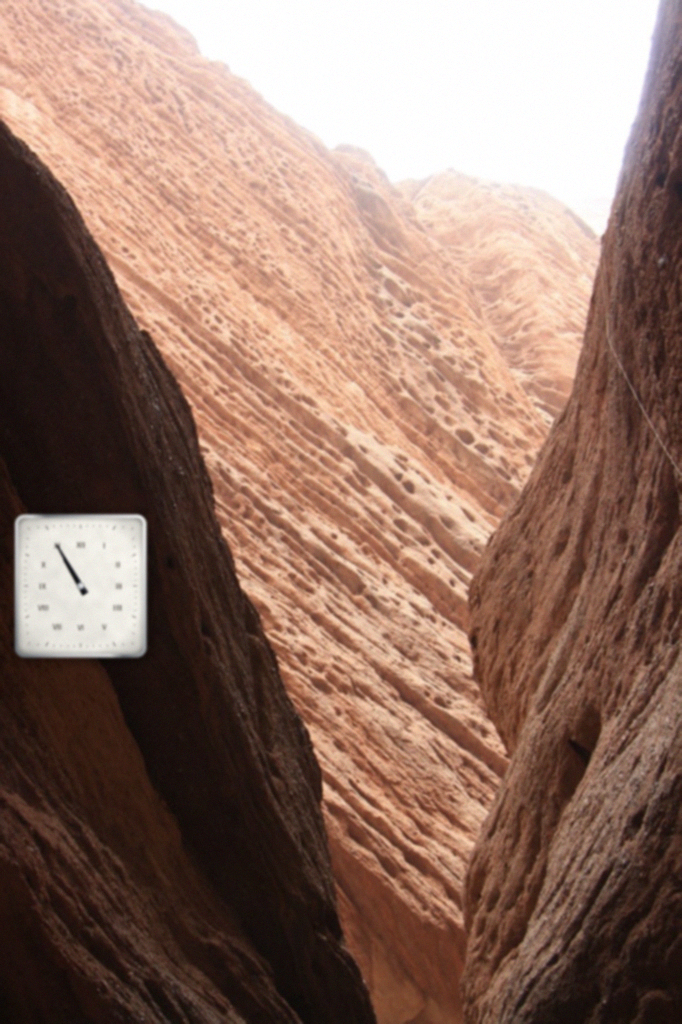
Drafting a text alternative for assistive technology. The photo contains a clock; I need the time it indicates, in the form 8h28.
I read 10h55
